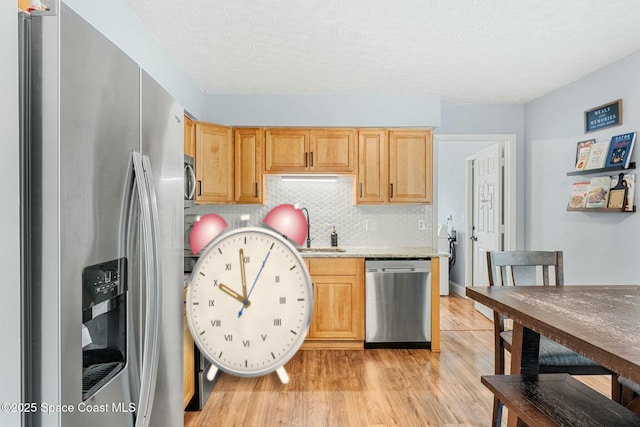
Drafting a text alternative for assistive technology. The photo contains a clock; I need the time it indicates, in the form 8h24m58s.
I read 9h59m05s
